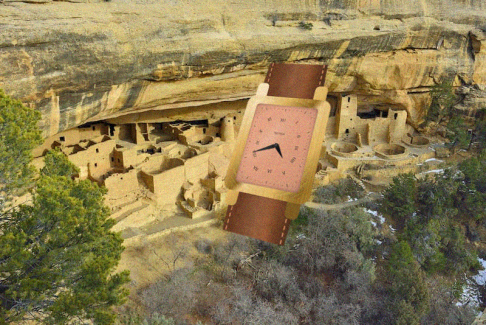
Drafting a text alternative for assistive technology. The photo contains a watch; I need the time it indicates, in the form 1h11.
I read 4h41
